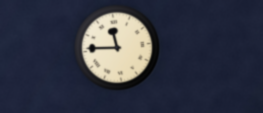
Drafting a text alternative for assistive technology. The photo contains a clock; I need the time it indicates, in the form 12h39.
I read 11h46
